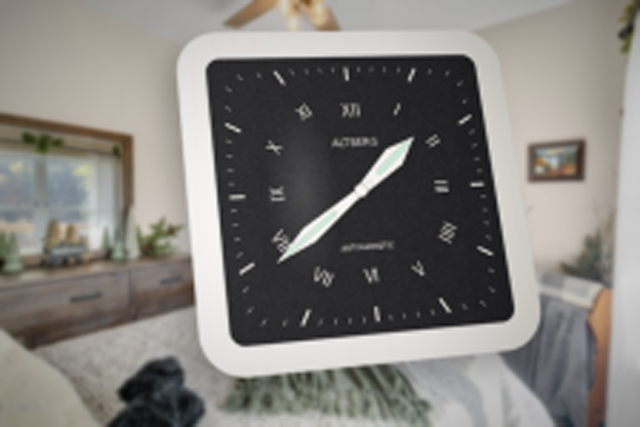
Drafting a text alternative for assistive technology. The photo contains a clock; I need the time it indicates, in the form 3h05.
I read 1h39
